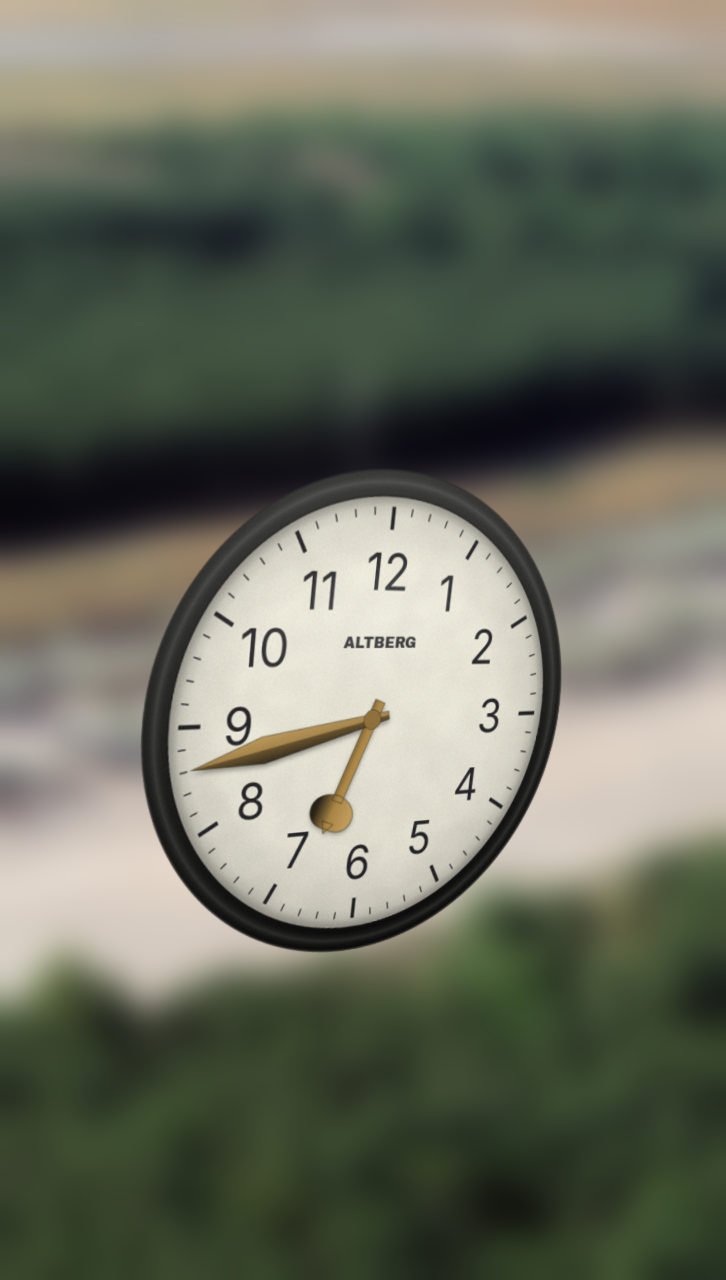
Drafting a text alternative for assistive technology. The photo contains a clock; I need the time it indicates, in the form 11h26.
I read 6h43
